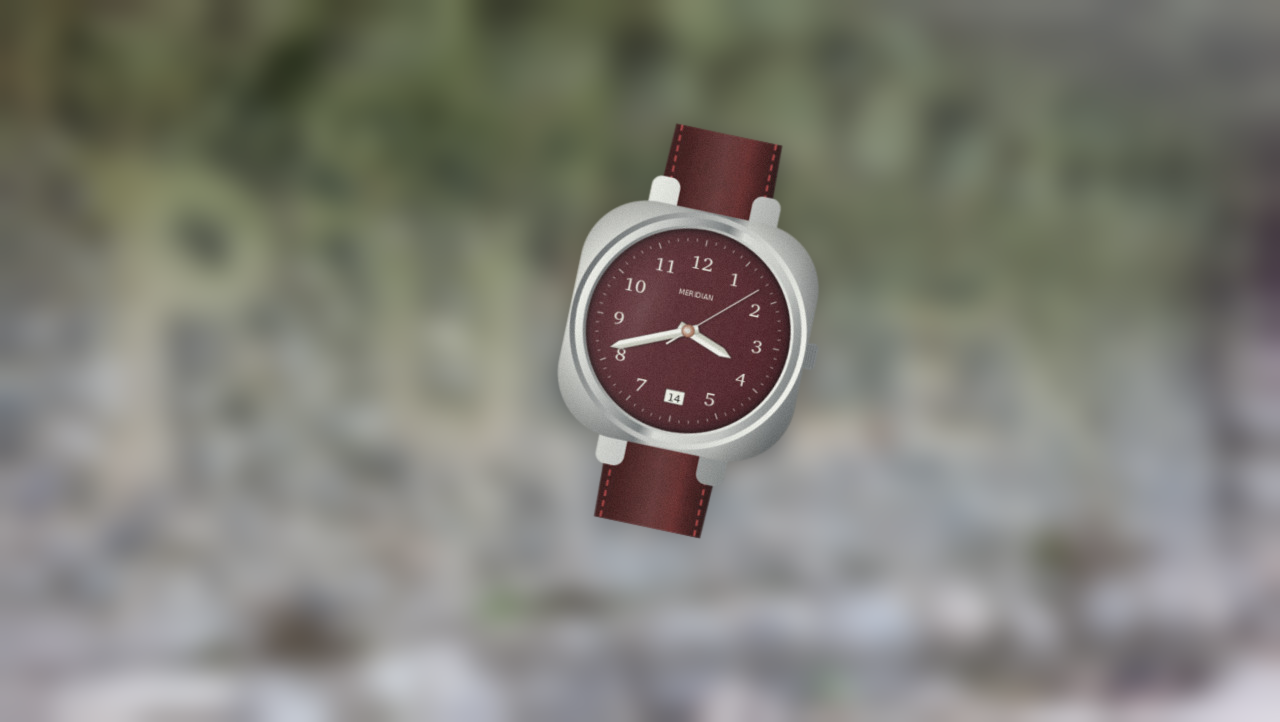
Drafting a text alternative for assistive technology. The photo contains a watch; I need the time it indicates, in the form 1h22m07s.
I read 3h41m08s
